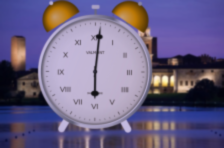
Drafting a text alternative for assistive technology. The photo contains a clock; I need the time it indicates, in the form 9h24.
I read 6h01
